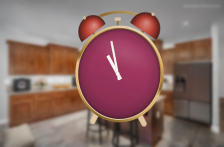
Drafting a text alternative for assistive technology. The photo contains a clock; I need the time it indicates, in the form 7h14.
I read 10h58
